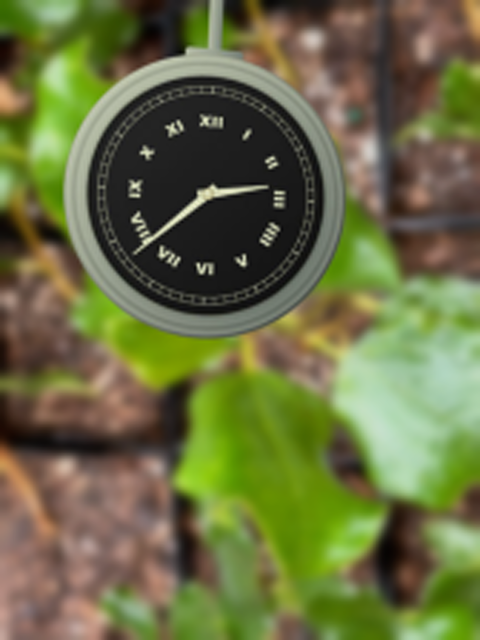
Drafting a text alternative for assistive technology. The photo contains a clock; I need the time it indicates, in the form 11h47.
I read 2h38
